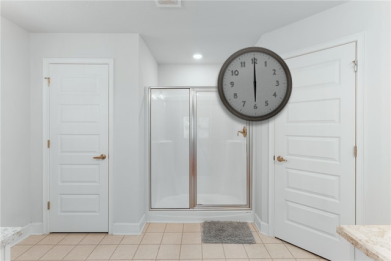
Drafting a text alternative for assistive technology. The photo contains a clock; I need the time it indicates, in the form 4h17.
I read 6h00
